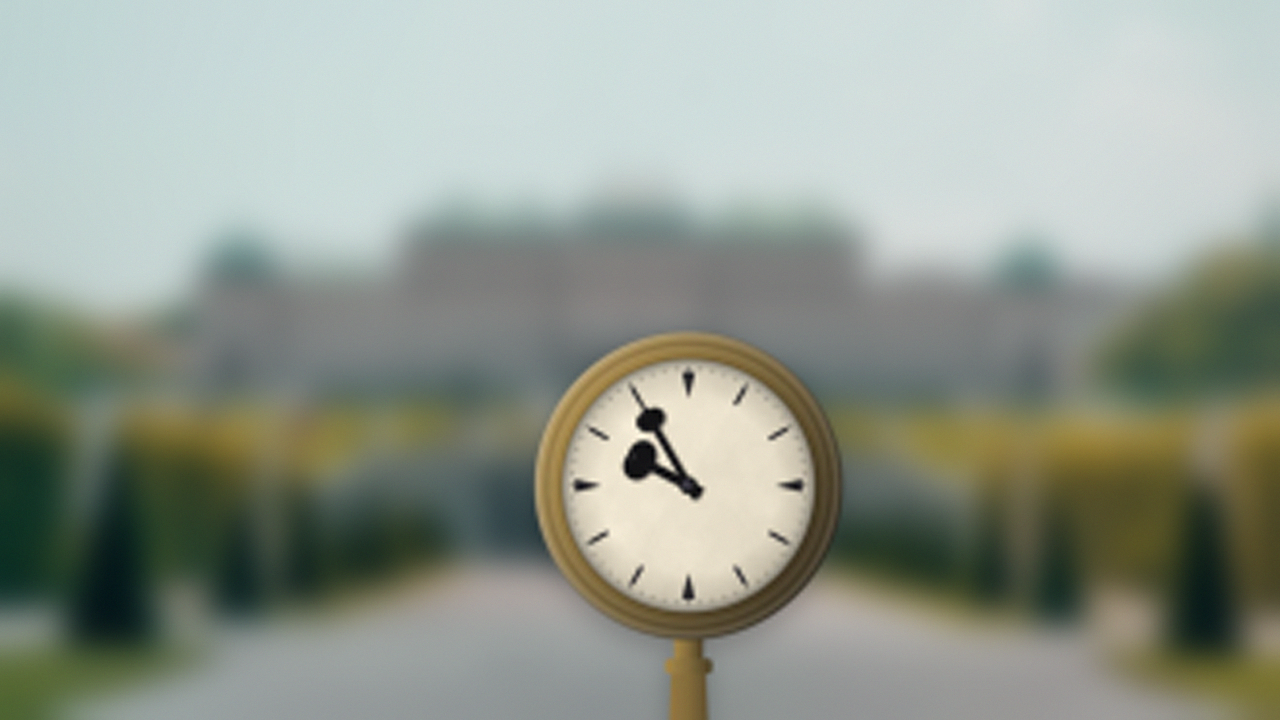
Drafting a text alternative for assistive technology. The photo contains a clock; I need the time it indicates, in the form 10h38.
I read 9h55
